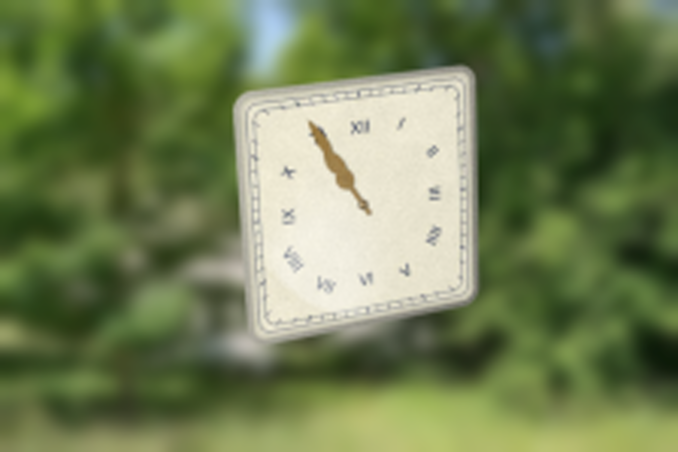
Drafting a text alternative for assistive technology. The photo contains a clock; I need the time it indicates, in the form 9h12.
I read 10h55
